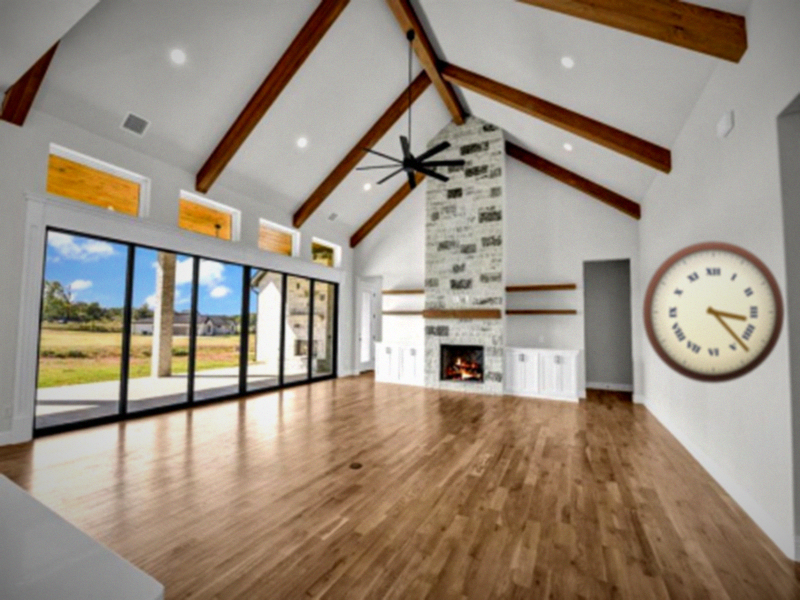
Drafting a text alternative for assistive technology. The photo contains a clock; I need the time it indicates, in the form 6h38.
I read 3h23
